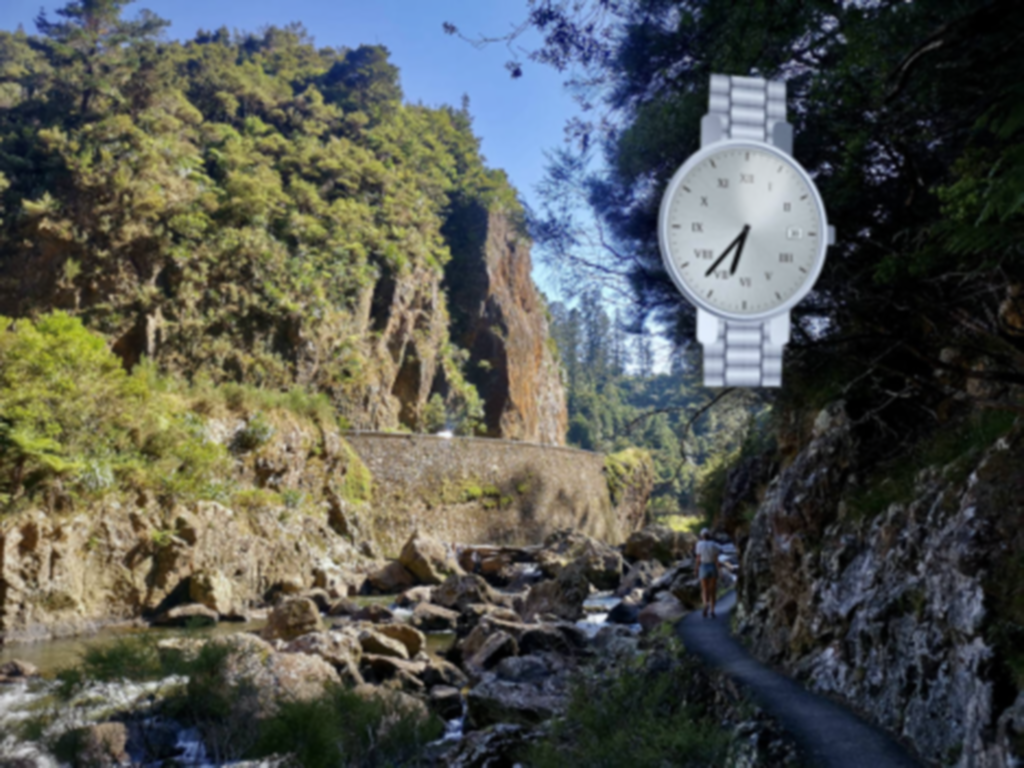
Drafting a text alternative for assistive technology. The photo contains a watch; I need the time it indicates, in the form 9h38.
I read 6h37
